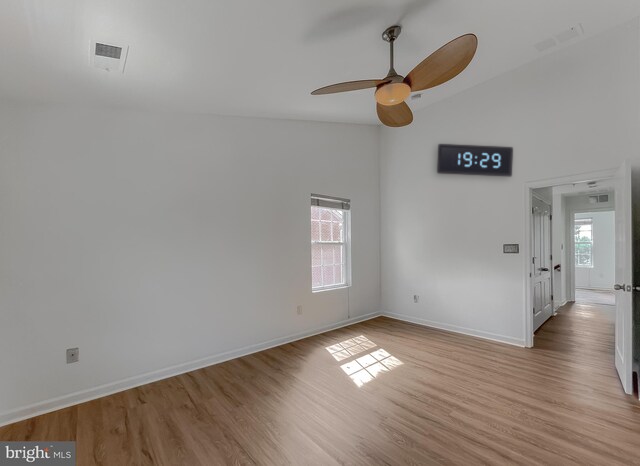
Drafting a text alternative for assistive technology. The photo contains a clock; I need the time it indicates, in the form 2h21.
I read 19h29
